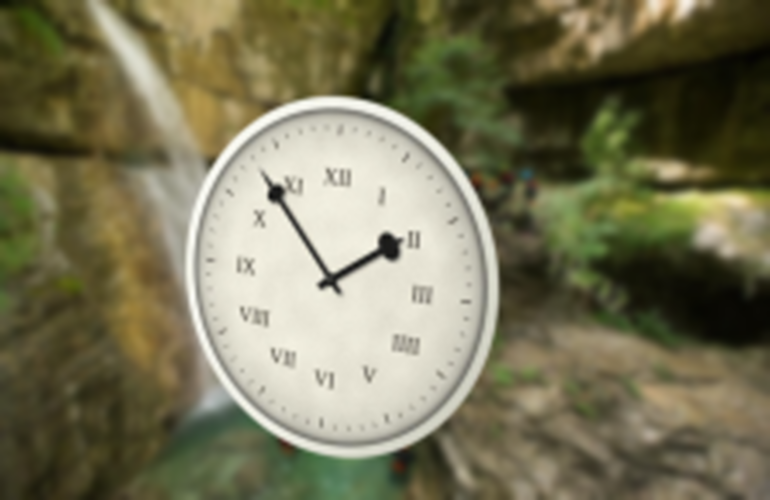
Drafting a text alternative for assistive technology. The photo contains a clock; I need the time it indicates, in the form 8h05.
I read 1h53
